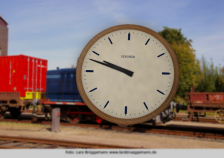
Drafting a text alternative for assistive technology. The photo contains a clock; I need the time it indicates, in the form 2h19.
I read 9h48
